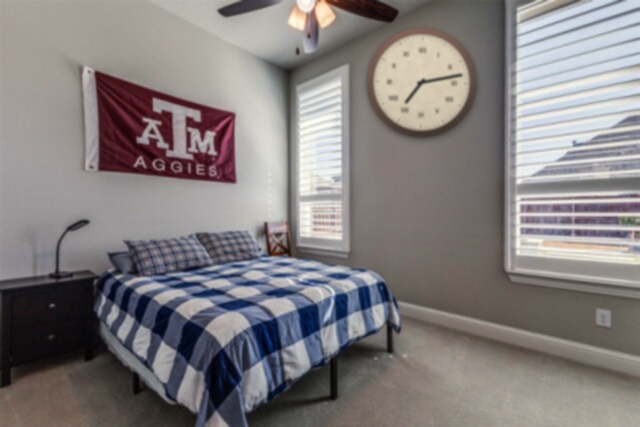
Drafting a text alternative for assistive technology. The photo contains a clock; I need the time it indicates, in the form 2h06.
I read 7h13
